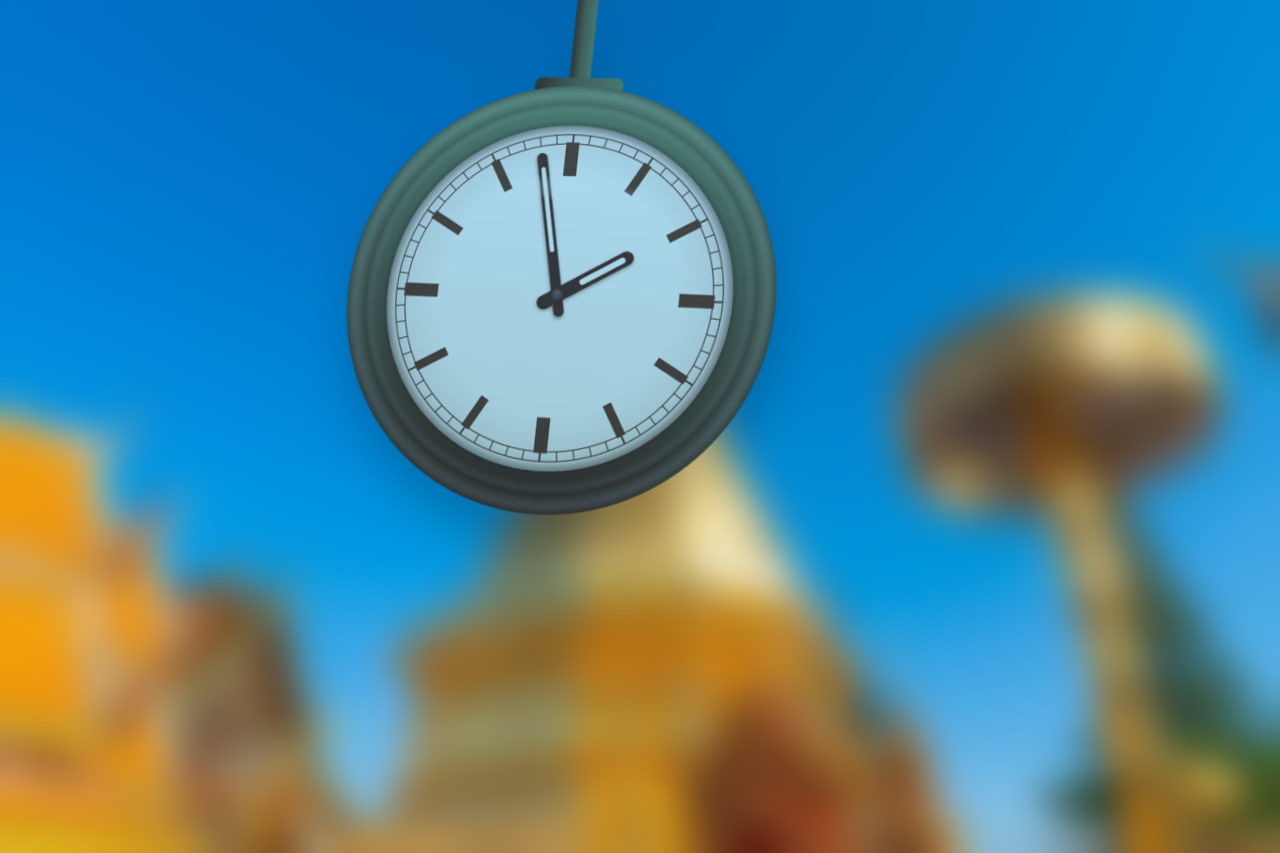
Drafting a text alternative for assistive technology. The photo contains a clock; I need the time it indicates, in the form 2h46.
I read 1h58
